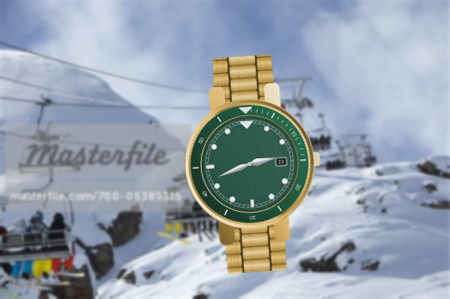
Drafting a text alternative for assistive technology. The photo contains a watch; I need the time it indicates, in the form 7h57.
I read 2h42
